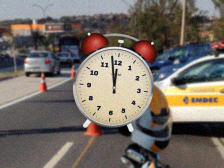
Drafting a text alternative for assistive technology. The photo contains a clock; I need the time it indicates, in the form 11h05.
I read 11h58
